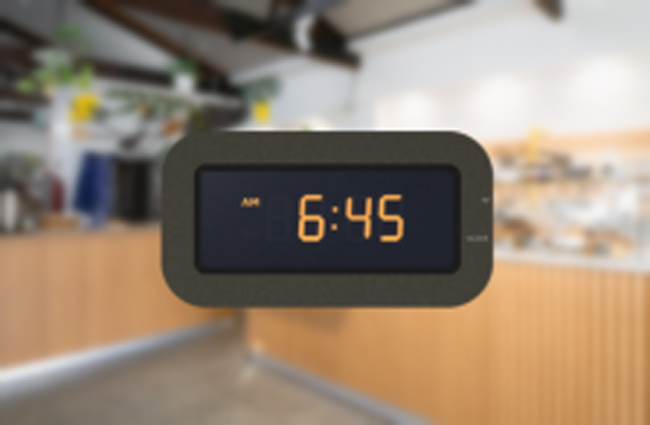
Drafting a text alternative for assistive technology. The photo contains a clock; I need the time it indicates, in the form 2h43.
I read 6h45
